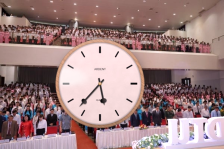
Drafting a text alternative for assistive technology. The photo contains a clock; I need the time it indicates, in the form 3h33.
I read 5h37
